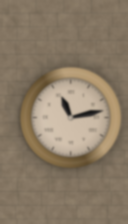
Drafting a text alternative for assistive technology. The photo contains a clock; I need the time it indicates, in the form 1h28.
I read 11h13
